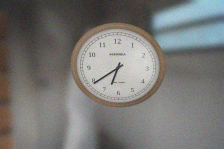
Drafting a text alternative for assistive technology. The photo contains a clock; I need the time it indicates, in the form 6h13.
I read 6h39
